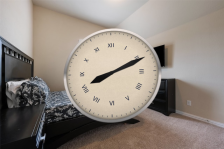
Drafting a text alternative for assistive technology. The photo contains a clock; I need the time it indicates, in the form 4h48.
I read 8h11
